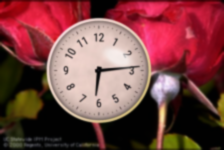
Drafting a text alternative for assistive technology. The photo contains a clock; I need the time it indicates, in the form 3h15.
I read 6h14
